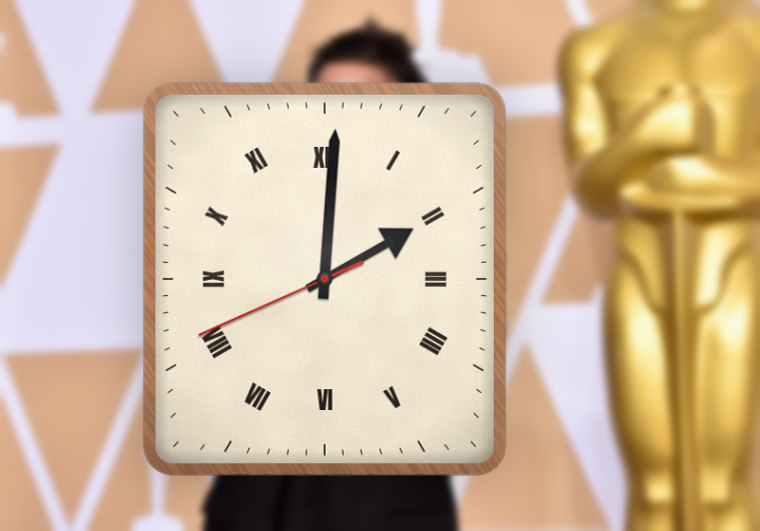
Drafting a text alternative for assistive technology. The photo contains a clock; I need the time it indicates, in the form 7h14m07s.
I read 2h00m41s
